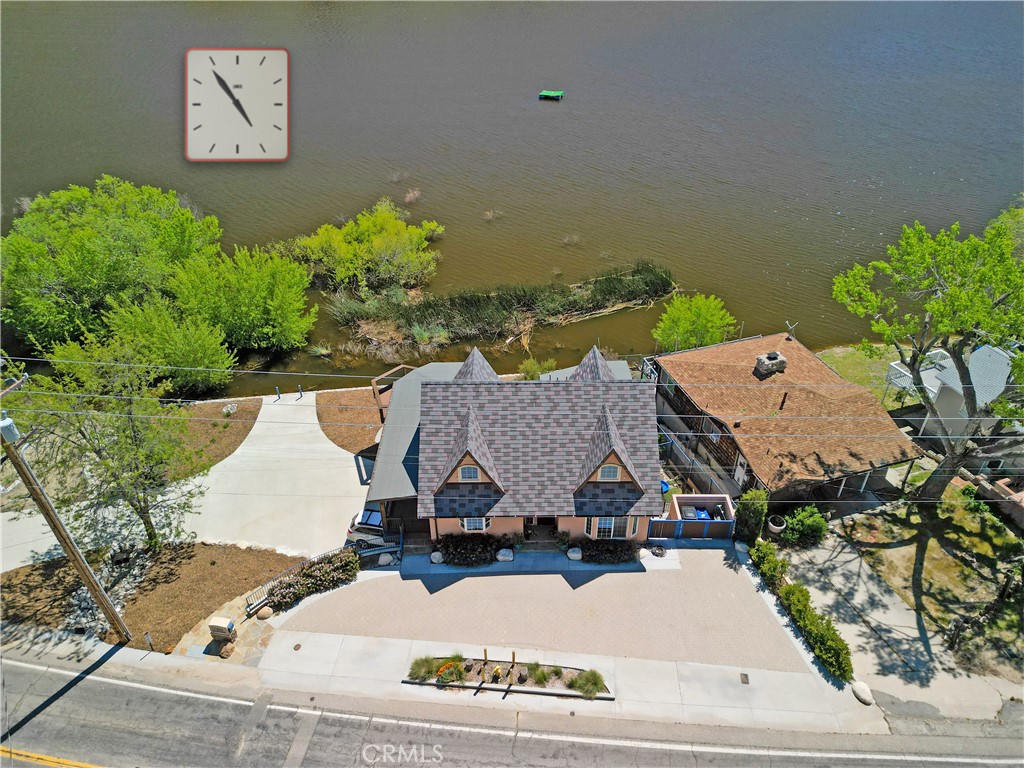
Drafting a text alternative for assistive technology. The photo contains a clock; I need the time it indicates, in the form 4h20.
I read 4h54
